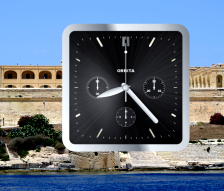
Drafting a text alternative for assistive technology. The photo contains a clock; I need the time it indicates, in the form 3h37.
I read 8h23
